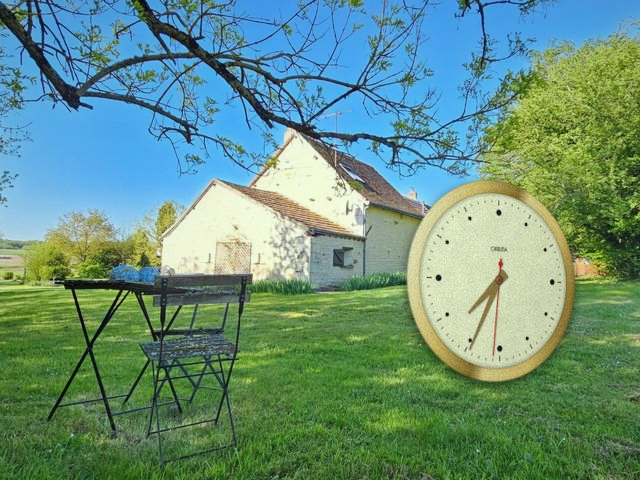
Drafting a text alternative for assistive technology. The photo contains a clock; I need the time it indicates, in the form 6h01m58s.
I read 7h34m31s
